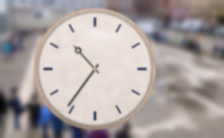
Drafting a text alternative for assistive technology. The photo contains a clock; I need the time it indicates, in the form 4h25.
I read 10h36
